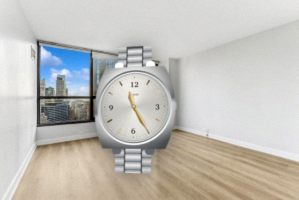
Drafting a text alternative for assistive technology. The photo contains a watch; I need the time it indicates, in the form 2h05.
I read 11h25
